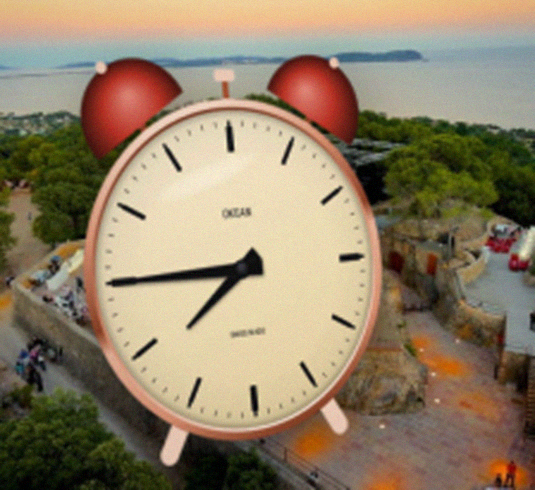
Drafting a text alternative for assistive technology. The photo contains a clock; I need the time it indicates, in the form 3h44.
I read 7h45
